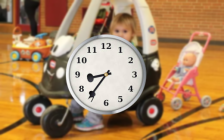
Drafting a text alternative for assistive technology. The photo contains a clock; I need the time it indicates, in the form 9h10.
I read 8h36
